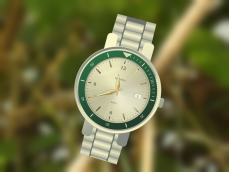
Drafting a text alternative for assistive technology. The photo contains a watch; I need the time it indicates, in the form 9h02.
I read 11h40
